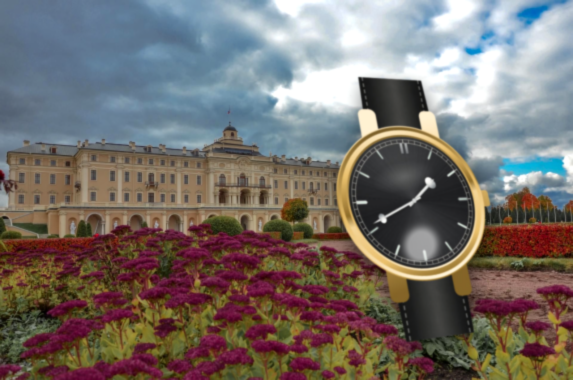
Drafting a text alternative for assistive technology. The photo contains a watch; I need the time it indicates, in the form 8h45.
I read 1h41
